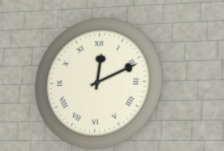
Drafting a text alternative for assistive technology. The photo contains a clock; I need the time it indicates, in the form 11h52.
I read 12h11
